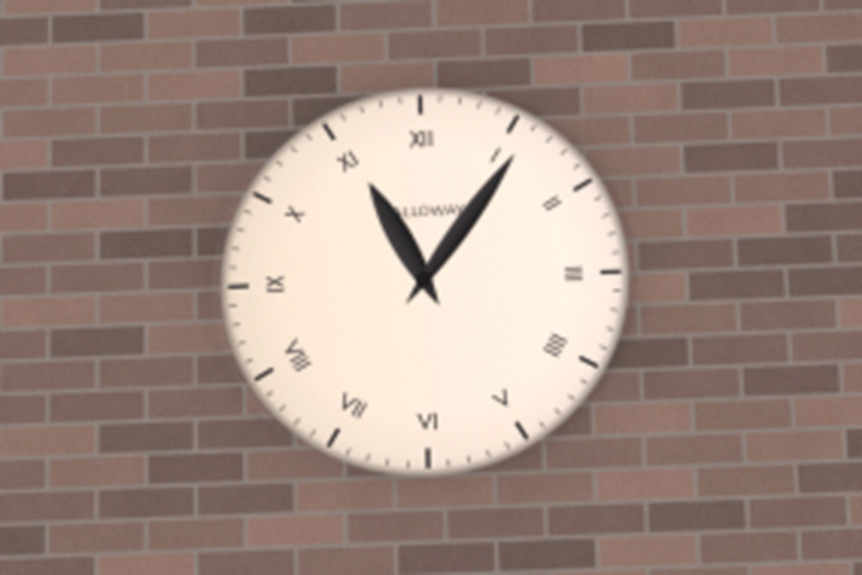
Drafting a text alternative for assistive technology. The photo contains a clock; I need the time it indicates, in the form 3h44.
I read 11h06
